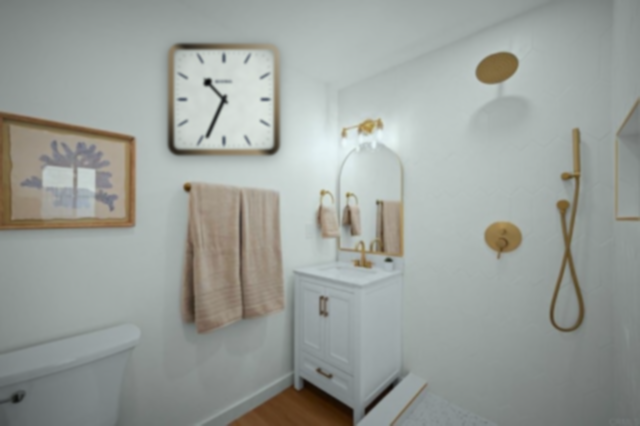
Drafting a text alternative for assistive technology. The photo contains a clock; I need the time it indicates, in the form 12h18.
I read 10h34
